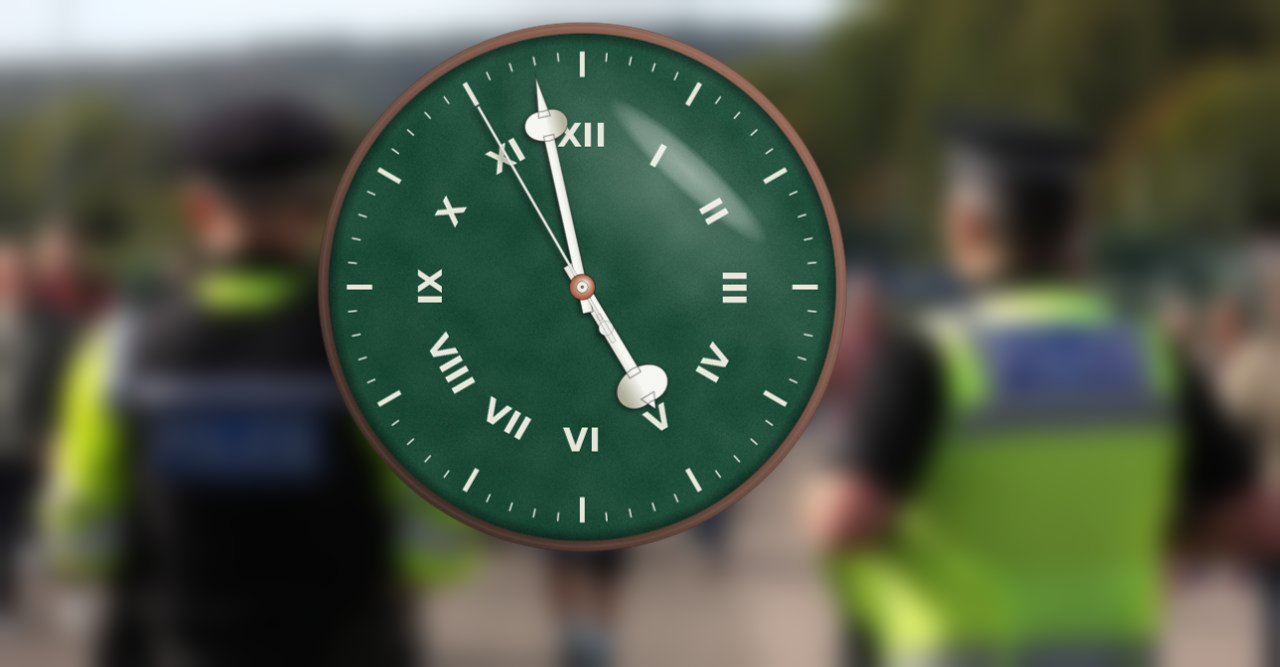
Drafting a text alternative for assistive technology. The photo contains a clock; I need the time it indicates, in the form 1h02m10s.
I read 4h57m55s
